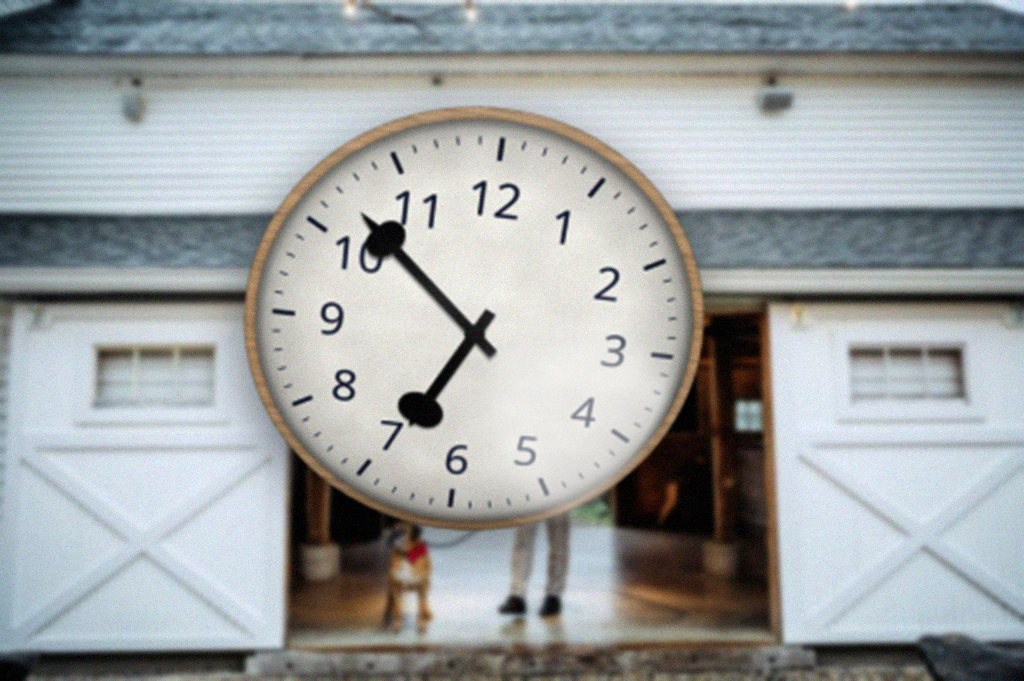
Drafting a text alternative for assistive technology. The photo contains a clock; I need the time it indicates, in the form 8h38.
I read 6h52
